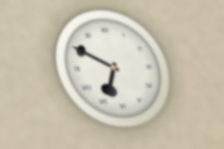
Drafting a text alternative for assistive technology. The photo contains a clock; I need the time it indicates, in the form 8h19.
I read 6h50
